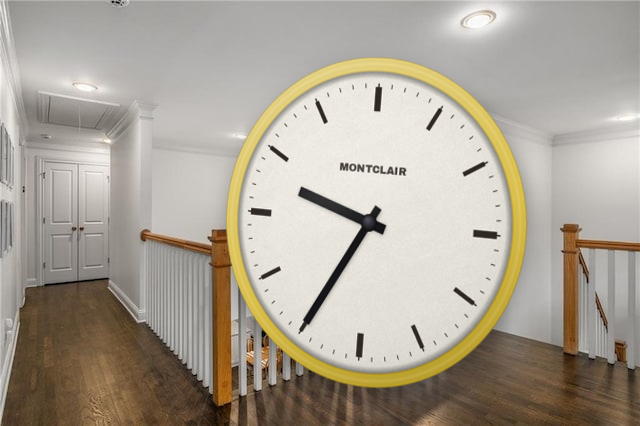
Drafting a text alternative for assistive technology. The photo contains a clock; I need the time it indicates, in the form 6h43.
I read 9h35
